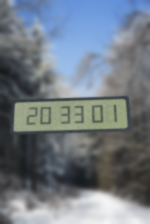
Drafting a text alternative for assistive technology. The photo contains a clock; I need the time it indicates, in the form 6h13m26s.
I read 20h33m01s
